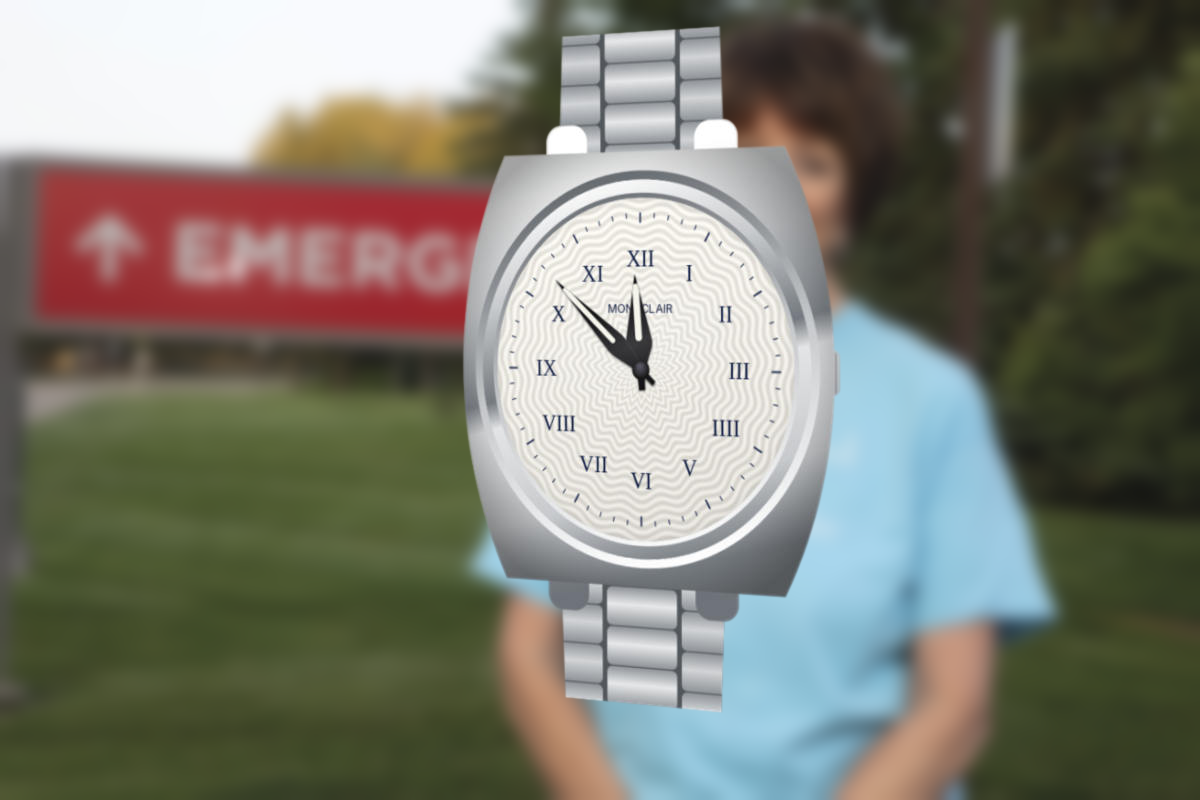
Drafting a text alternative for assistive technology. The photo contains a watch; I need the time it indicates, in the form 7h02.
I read 11h52
